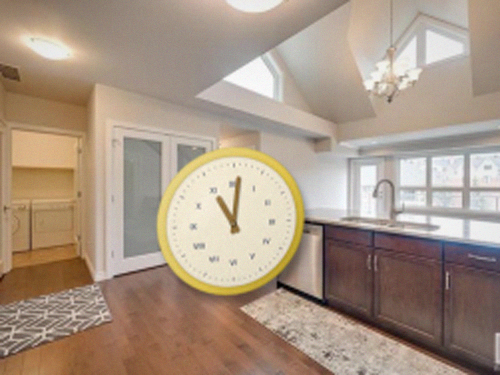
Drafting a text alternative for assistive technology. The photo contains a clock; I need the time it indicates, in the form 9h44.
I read 11h01
